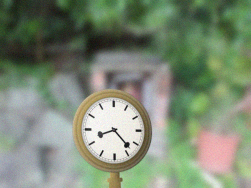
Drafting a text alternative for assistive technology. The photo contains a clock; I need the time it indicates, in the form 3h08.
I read 8h23
